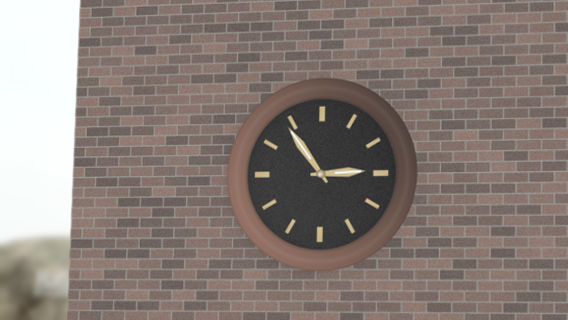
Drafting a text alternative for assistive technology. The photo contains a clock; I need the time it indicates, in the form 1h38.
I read 2h54
